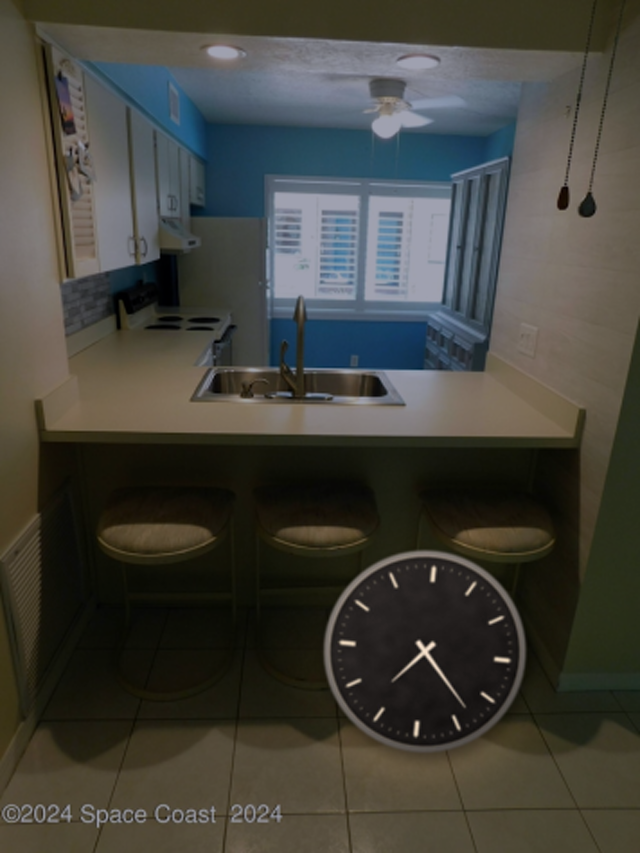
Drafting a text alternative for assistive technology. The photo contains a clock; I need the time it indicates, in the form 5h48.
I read 7h23
